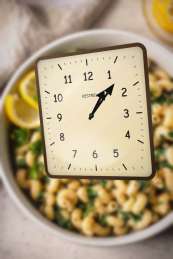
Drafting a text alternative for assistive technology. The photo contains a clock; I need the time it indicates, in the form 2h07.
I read 1h07
